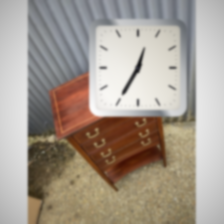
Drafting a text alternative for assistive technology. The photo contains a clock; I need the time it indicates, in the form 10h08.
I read 12h35
